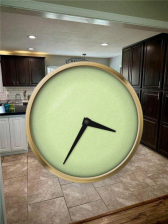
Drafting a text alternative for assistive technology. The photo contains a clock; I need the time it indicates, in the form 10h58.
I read 3h35
